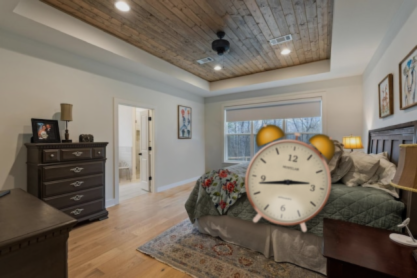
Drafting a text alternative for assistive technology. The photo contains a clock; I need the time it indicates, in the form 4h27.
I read 2h43
